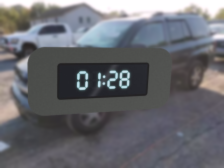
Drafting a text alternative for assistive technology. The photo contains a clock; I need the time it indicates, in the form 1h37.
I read 1h28
